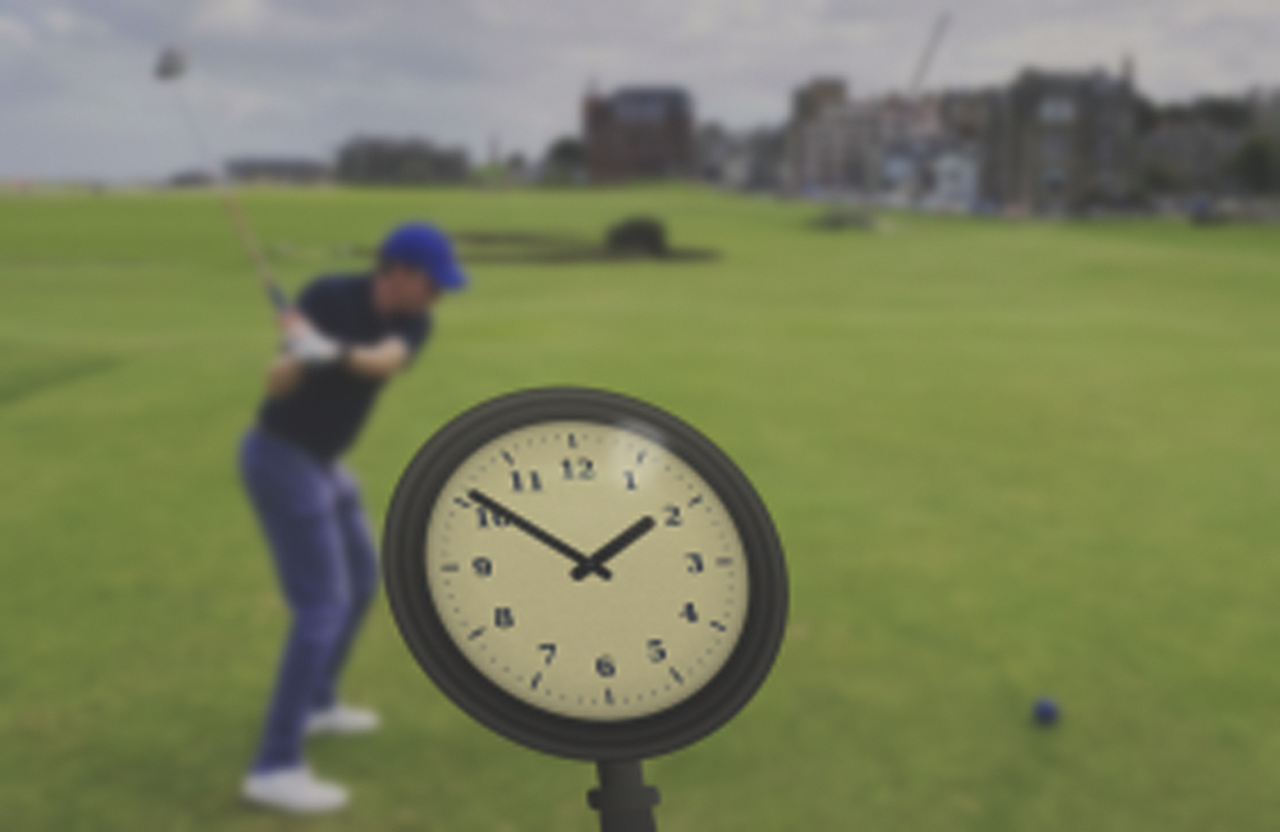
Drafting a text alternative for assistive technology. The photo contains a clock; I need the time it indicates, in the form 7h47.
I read 1h51
